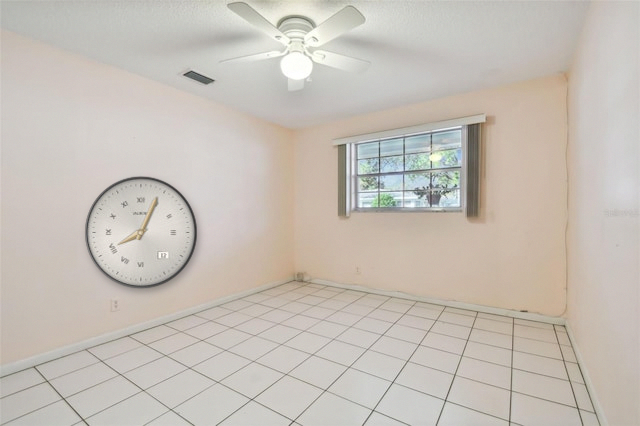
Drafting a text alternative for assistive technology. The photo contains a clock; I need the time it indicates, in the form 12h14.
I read 8h04
